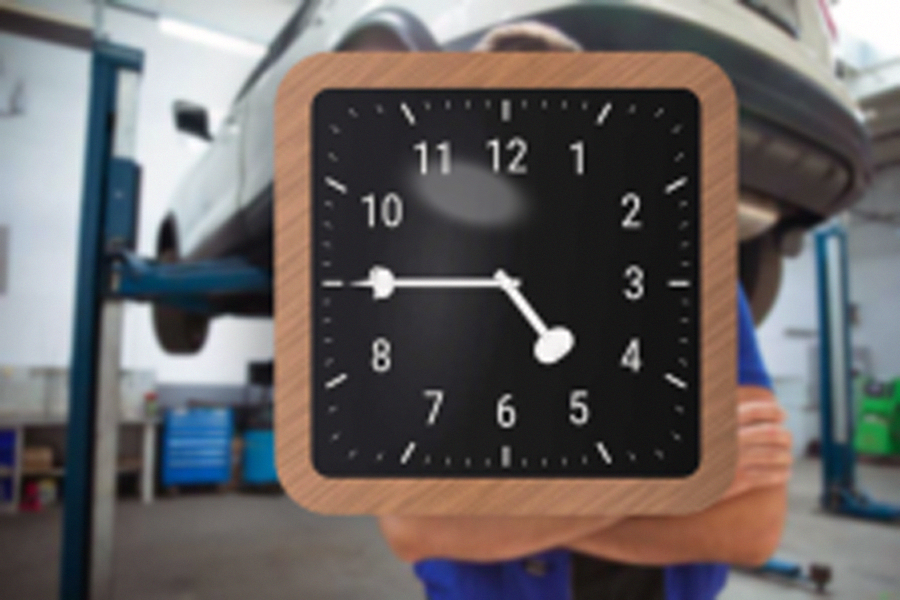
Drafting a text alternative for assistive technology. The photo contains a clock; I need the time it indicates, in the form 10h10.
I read 4h45
